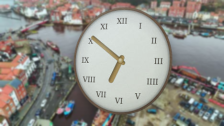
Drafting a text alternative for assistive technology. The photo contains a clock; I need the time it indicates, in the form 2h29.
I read 6h51
